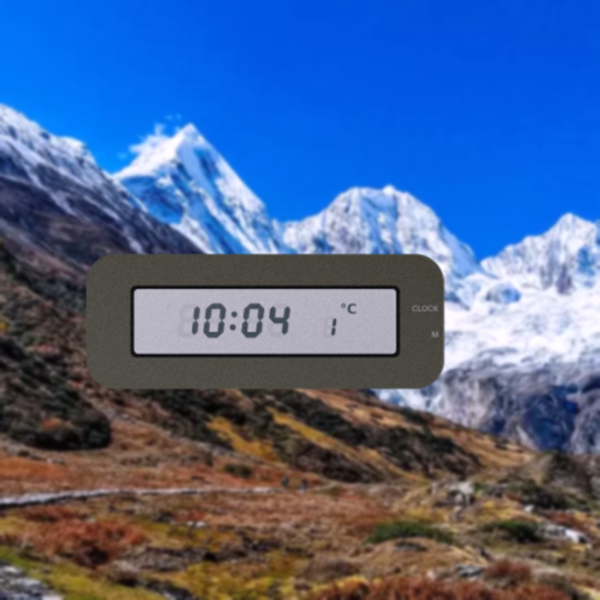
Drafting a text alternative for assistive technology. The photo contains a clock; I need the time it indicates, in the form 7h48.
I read 10h04
